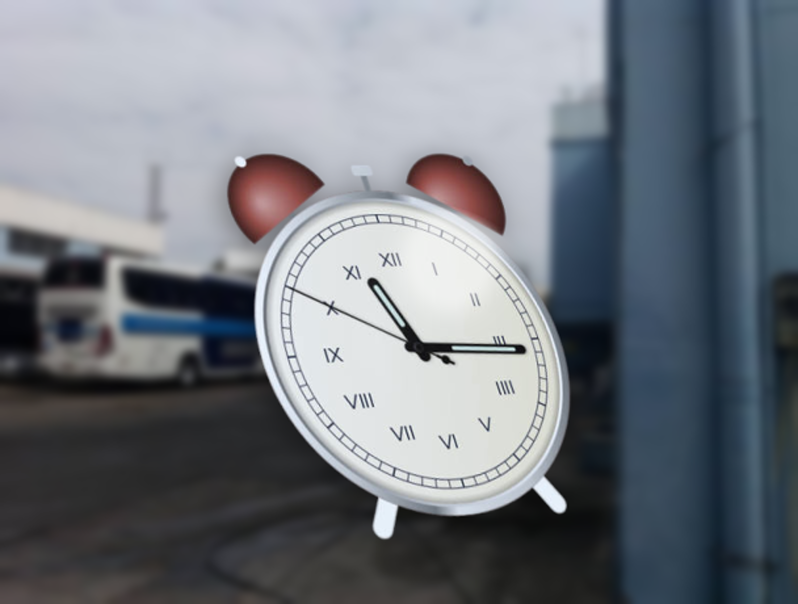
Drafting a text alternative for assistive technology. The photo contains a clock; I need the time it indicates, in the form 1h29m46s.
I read 11h15m50s
